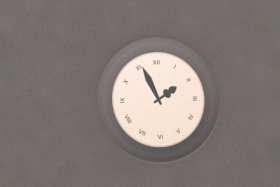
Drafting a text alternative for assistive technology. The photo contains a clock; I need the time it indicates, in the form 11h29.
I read 1h56
